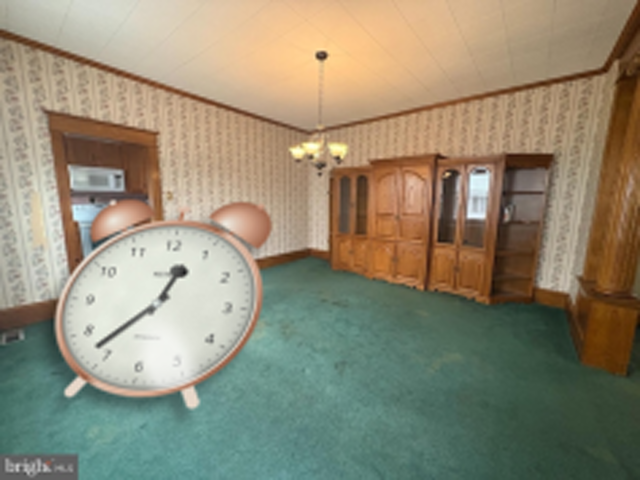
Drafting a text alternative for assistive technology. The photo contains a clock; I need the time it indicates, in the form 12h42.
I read 12h37
